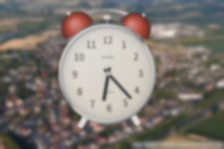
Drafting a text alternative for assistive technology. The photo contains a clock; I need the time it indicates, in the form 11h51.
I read 6h23
